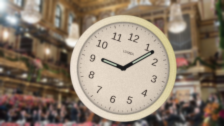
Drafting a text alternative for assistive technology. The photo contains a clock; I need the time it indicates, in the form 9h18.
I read 9h07
